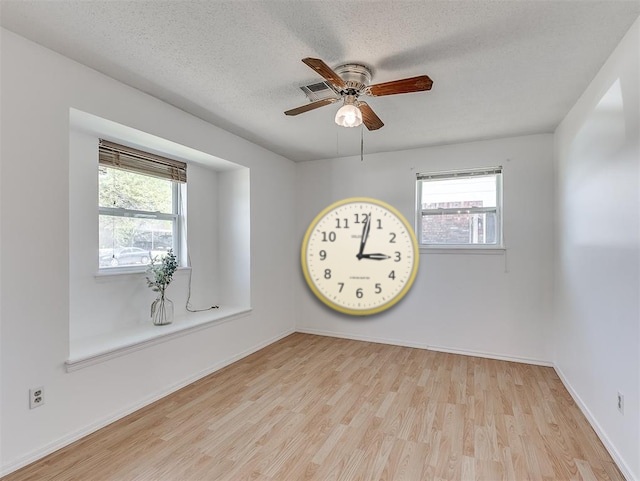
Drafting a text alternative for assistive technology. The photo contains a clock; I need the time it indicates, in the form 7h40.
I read 3h02
